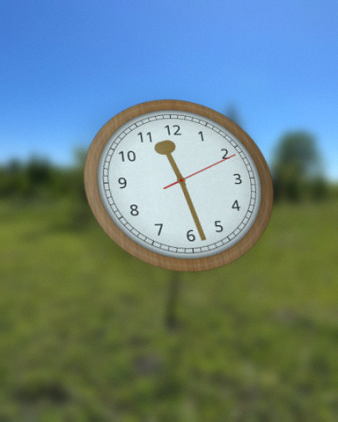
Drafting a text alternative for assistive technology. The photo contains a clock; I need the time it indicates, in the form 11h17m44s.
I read 11h28m11s
